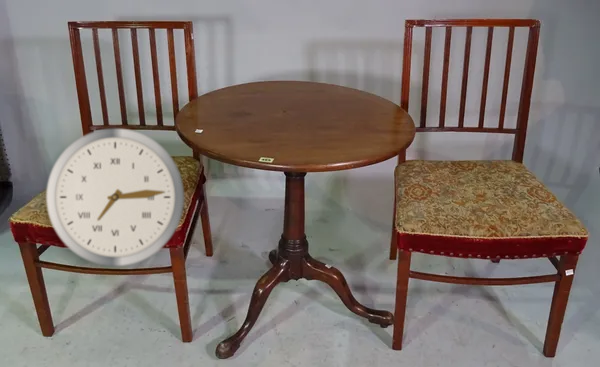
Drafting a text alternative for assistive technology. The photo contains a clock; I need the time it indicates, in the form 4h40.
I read 7h14
